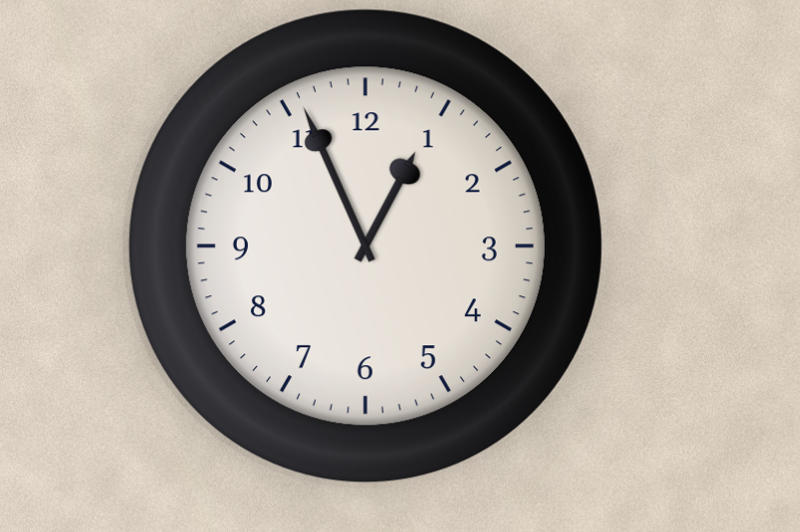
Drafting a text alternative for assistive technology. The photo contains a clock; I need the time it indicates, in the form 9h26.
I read 12h56
